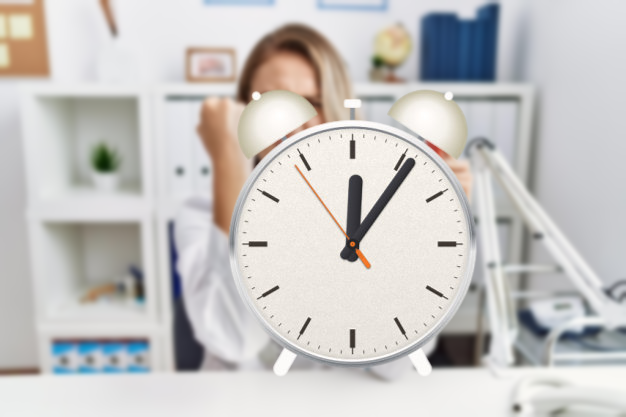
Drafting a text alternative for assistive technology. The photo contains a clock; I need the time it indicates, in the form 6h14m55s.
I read 12h05m54s
